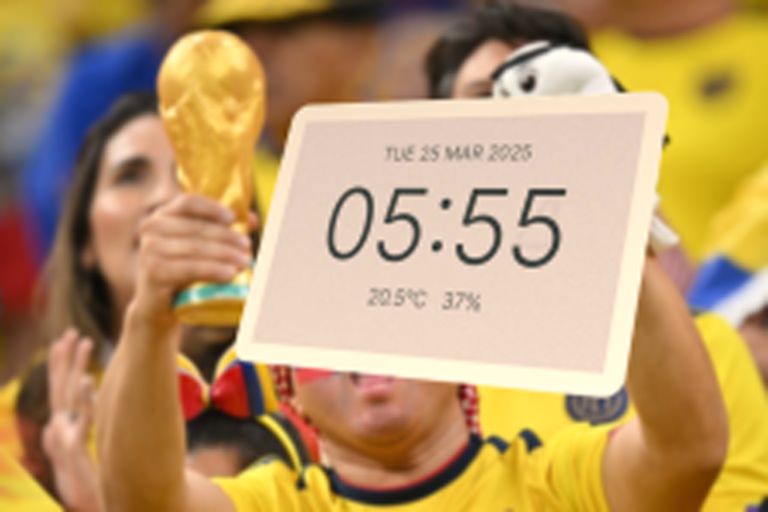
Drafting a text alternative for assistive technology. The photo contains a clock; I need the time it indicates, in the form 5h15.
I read 5h55
